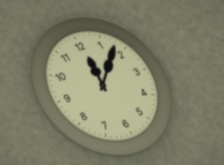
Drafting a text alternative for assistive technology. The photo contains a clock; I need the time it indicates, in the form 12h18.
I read 12h08
